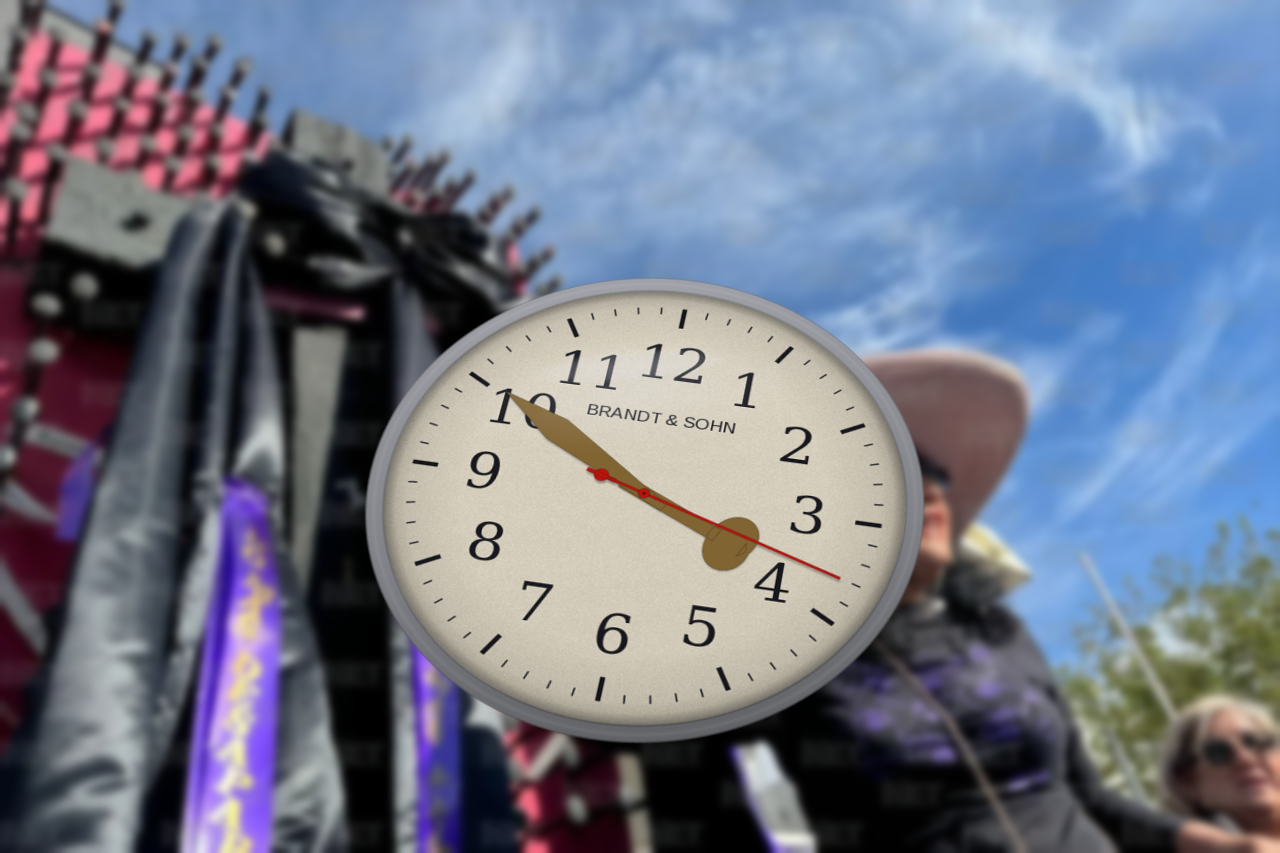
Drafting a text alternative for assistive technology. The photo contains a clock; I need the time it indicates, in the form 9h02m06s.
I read 3h50m18s
